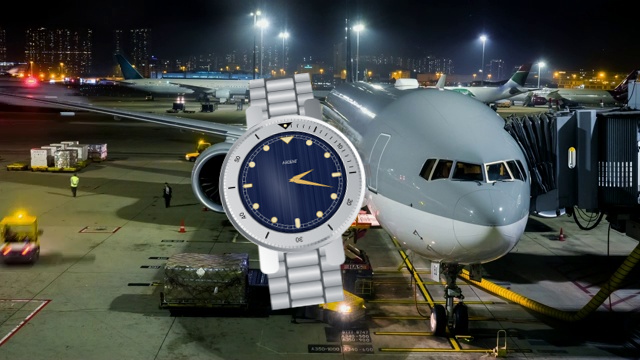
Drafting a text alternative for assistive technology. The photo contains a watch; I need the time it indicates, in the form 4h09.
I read 2h18
